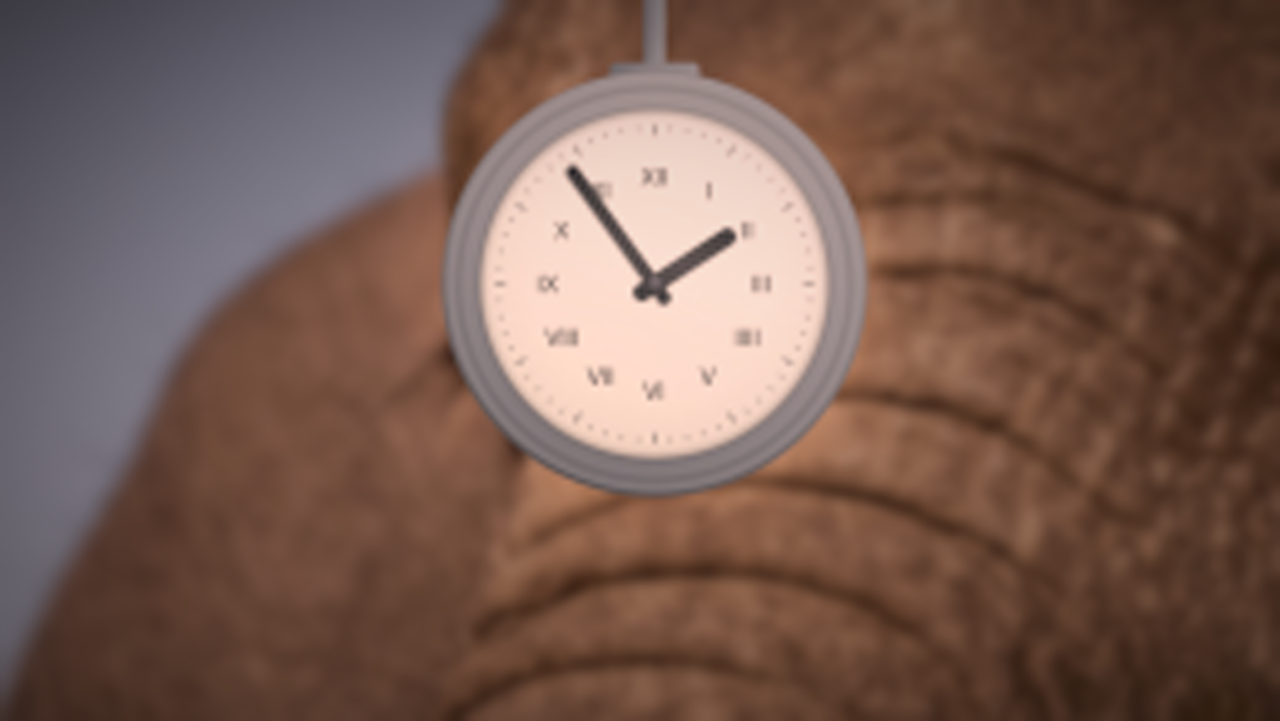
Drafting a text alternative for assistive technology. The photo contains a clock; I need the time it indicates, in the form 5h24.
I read 1h54
